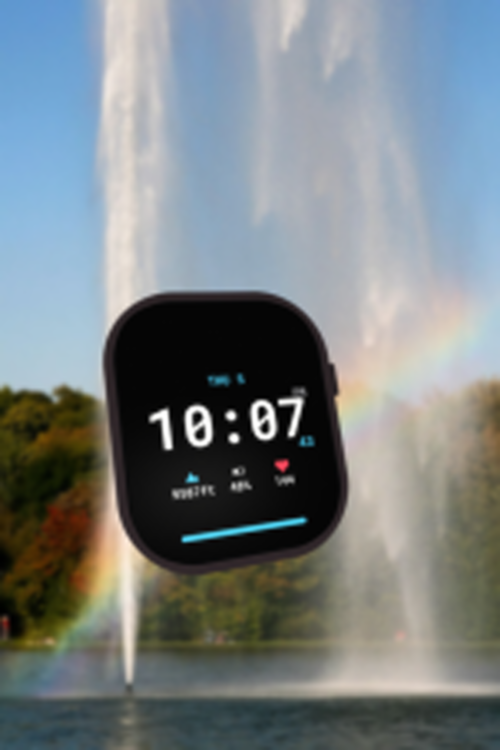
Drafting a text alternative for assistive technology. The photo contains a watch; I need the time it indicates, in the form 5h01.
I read 10h07
